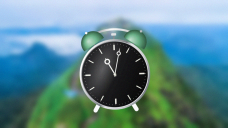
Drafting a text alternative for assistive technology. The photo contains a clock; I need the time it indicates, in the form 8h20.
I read 11h02
